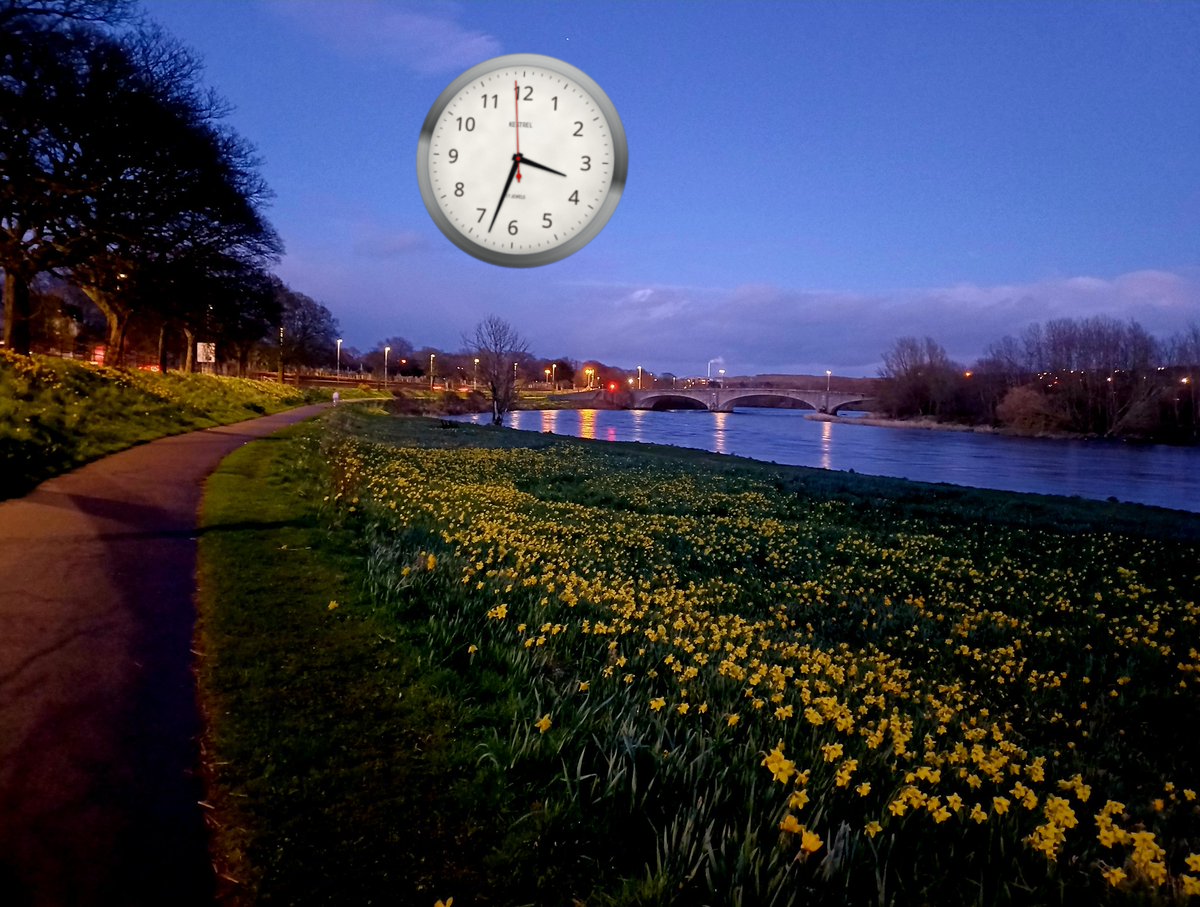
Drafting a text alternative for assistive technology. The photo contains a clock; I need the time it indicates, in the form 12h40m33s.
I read 3h32m59s
